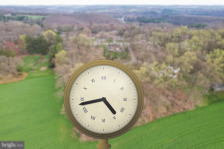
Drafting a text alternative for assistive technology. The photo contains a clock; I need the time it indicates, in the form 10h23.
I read 4h43
